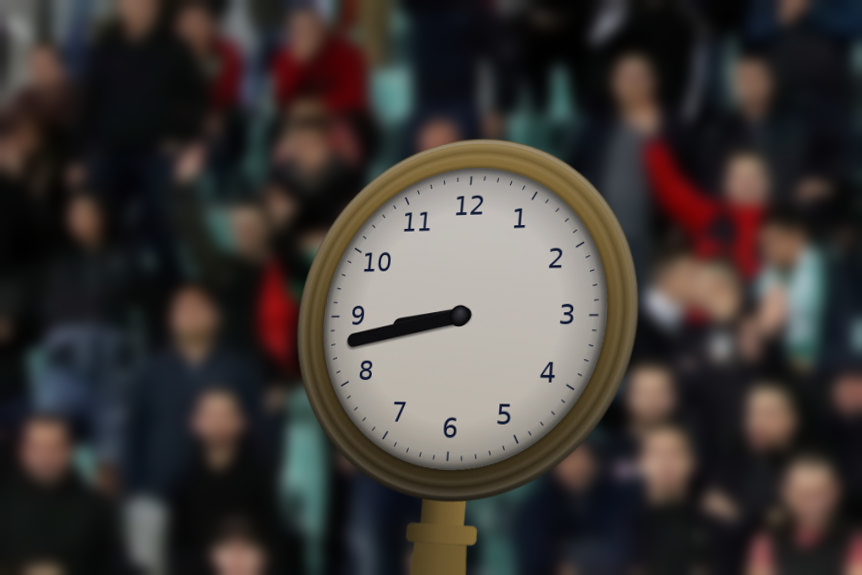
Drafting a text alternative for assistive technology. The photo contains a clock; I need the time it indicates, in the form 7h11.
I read 8h43
